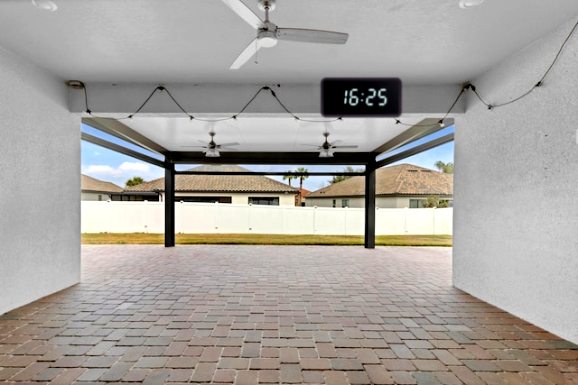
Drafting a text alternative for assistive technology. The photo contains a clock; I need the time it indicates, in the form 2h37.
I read 16h25
